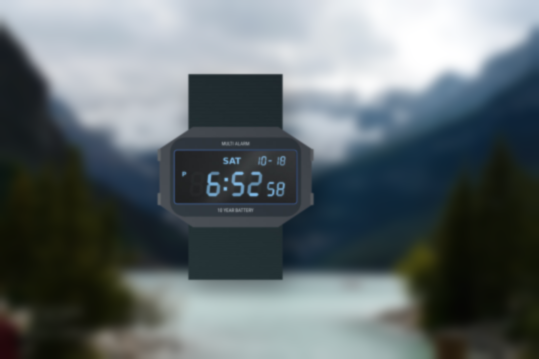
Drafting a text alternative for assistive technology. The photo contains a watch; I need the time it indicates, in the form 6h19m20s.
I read 6h52m58s
